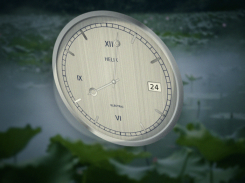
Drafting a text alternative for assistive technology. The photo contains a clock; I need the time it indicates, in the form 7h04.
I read 8h02
